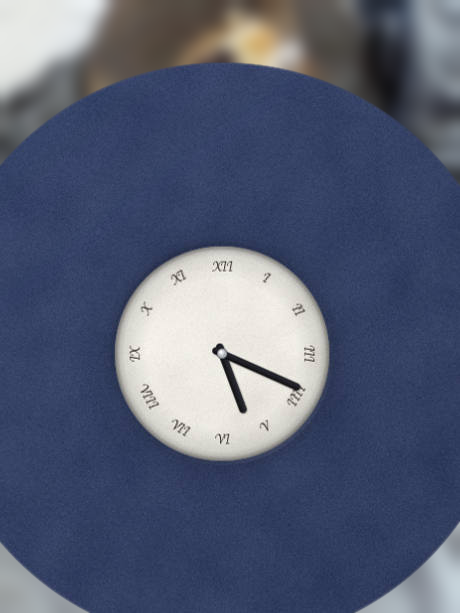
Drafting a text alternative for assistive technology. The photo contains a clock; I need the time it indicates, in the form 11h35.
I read 5h19
